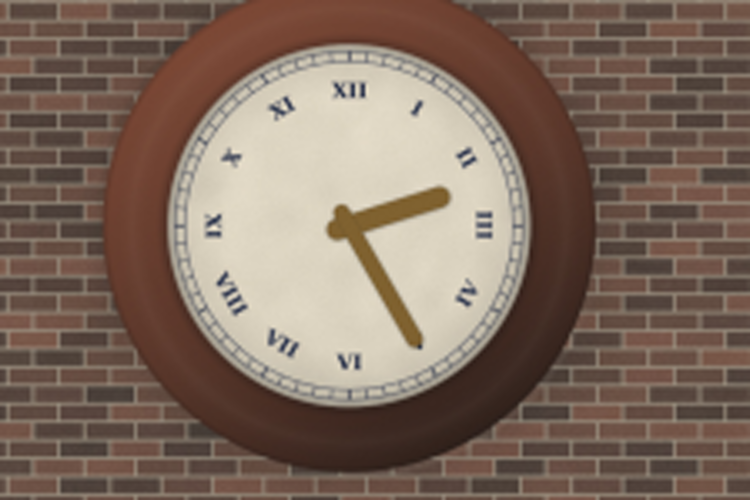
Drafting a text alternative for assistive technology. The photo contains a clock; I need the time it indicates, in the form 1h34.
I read 2h25
